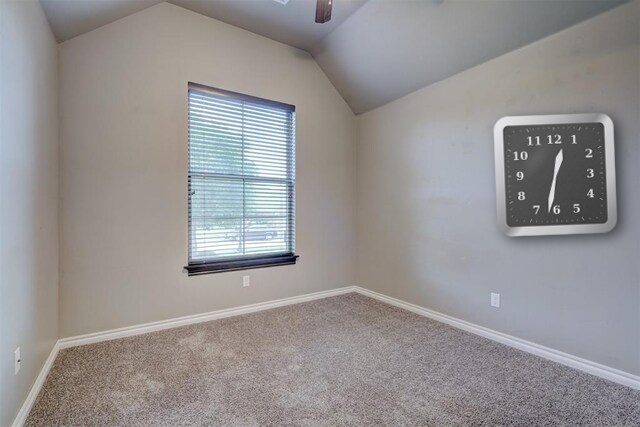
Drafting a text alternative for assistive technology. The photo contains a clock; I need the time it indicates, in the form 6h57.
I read 12h32
